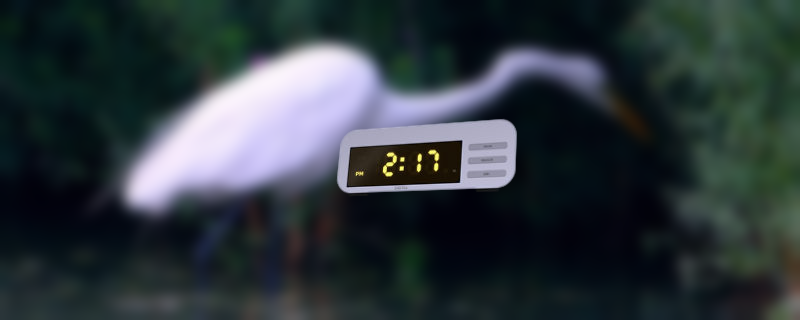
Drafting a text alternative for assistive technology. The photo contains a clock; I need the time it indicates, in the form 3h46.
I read 2h17
